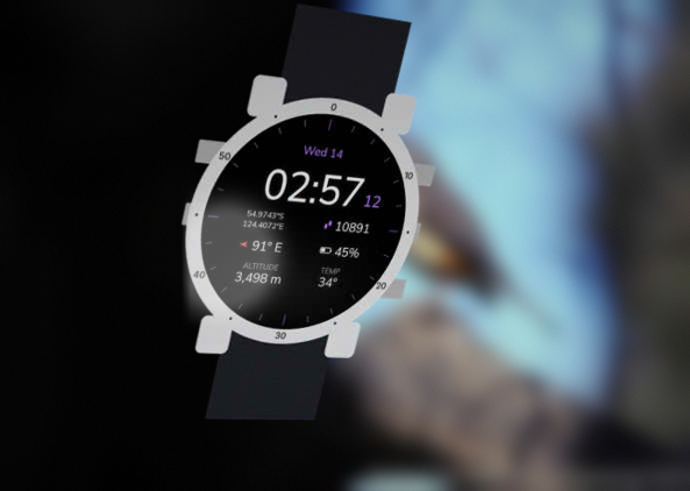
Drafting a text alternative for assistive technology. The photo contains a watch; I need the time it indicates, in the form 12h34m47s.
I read 2h57m12s
